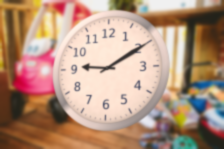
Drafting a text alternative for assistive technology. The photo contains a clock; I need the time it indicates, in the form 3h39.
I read 9h10
